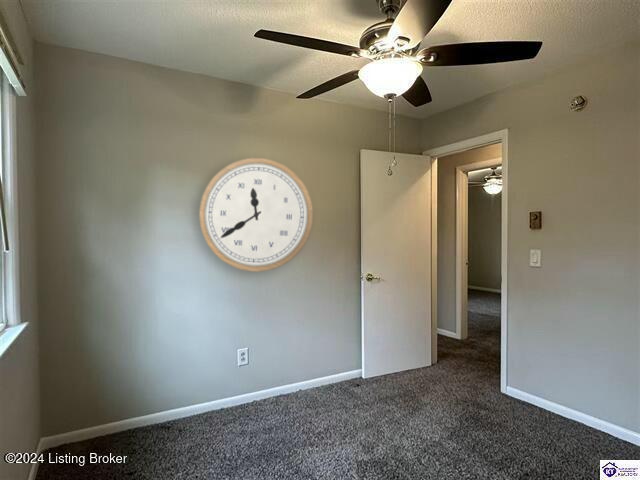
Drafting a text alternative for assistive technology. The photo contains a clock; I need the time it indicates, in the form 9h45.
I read 11h39
